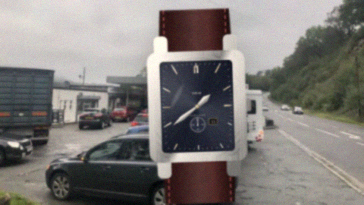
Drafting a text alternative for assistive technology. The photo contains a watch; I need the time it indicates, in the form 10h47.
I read 1h39
